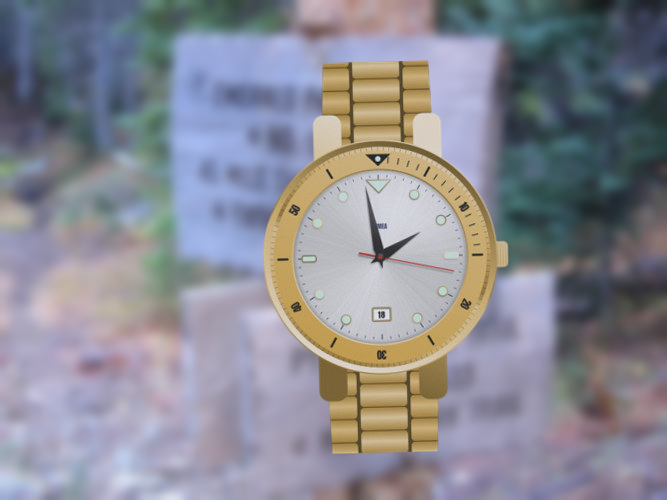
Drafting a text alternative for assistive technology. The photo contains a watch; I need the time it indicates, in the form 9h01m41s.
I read 1h58m17s
